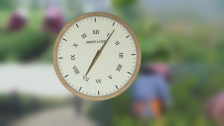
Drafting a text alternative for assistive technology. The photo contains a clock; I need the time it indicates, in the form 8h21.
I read 7h06
